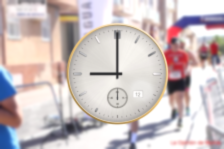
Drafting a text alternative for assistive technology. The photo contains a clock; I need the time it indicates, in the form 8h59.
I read 9h00
